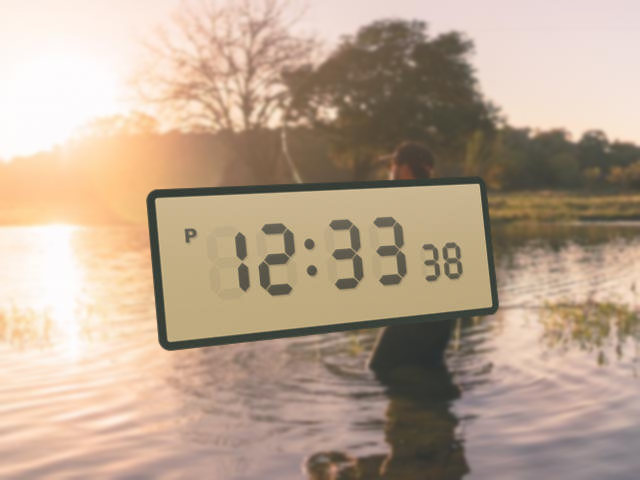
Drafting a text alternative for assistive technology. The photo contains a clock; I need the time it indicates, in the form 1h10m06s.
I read 12h33m38s
